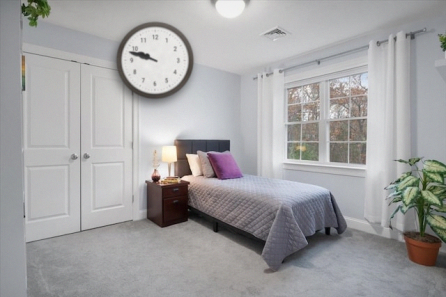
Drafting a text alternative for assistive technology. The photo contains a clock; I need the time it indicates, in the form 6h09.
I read 9h48
